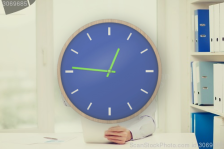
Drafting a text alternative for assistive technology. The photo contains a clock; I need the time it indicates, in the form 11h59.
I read 12h46
